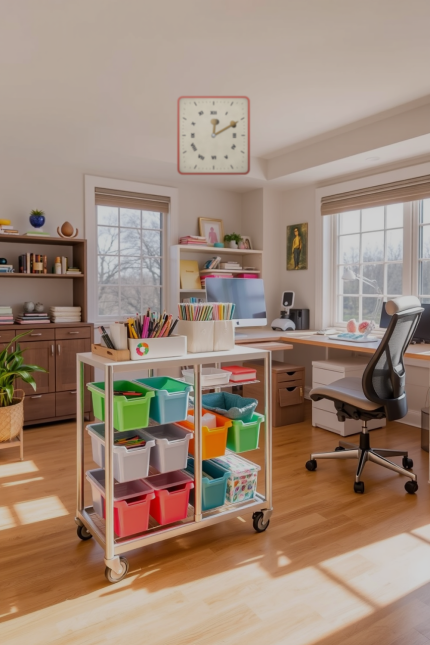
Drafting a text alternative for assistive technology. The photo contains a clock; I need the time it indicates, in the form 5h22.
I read 12h10
